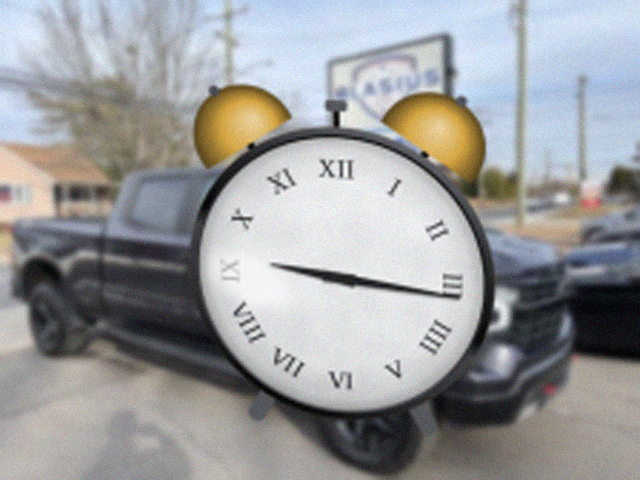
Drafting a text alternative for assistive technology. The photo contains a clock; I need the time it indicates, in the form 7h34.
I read 9h16
